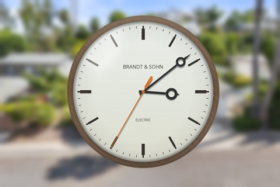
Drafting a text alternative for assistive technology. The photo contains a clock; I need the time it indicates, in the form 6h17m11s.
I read 3h08m35s
